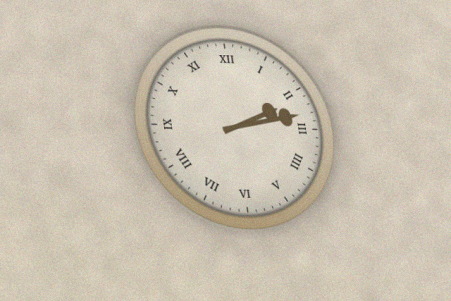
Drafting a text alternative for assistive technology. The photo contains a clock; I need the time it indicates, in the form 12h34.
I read 2h13
